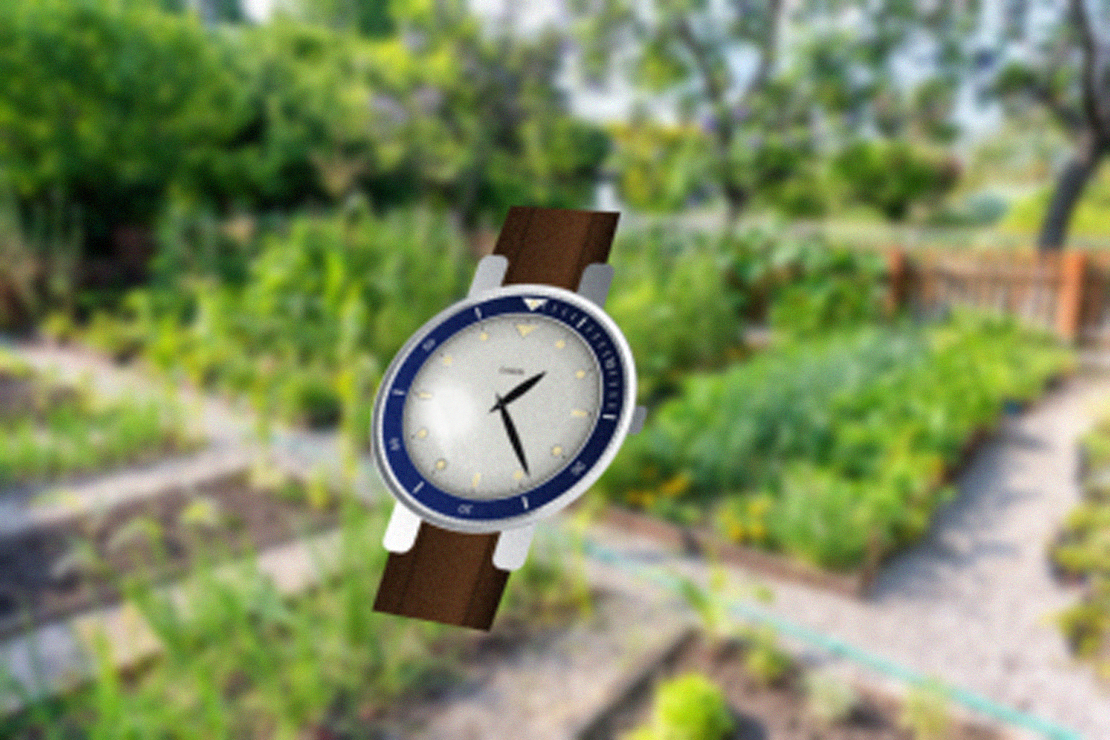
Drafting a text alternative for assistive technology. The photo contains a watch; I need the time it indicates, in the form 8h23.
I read 1h24
